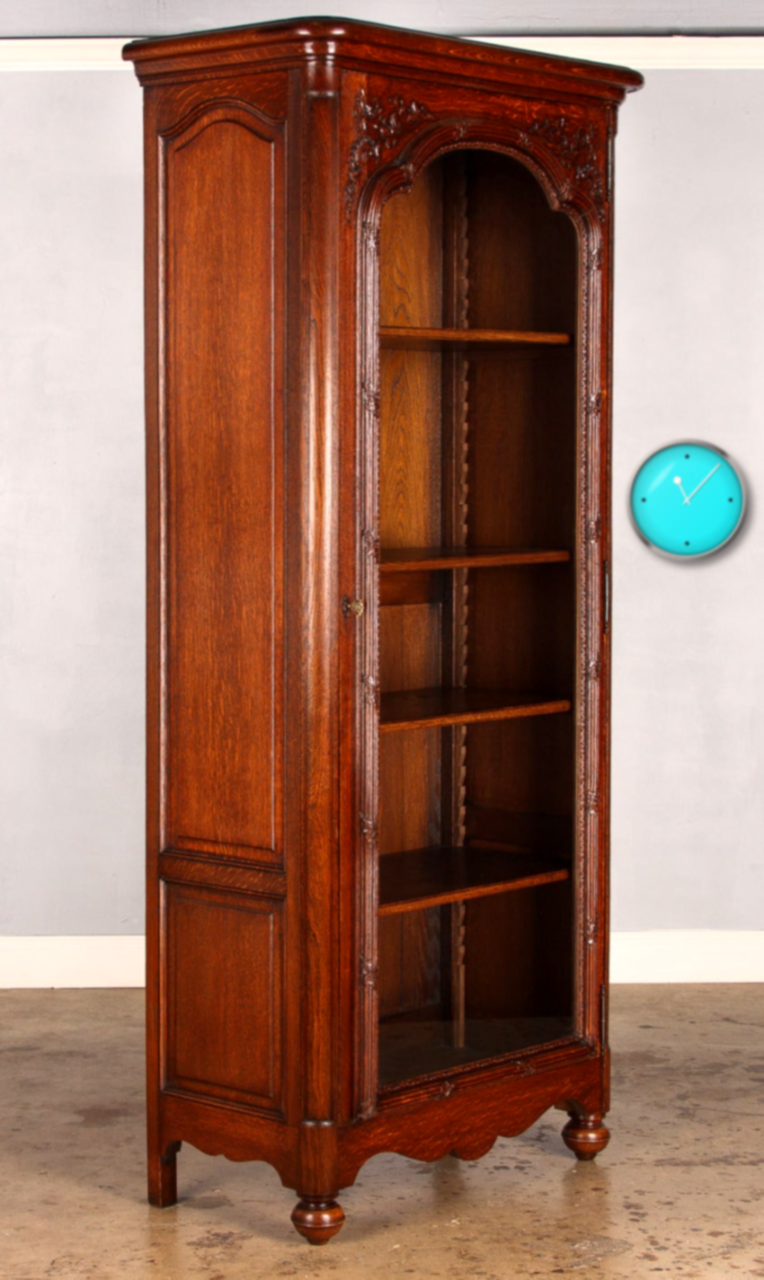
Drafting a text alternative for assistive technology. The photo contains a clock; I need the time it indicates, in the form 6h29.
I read 11h07
